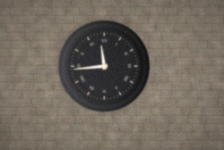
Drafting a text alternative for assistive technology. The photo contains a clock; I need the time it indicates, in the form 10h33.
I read 11h44
